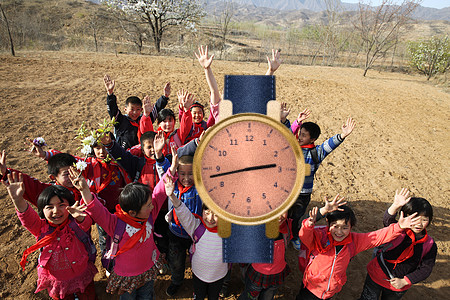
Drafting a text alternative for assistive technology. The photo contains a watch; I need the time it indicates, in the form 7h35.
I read 2h43
